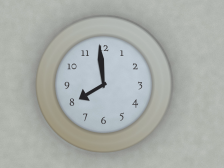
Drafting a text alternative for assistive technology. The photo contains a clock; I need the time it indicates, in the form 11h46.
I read 7h59
